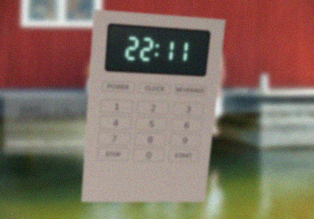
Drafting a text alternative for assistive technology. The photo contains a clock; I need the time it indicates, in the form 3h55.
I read 22h11
